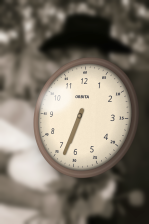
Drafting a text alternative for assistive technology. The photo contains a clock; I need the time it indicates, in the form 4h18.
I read 6h33
